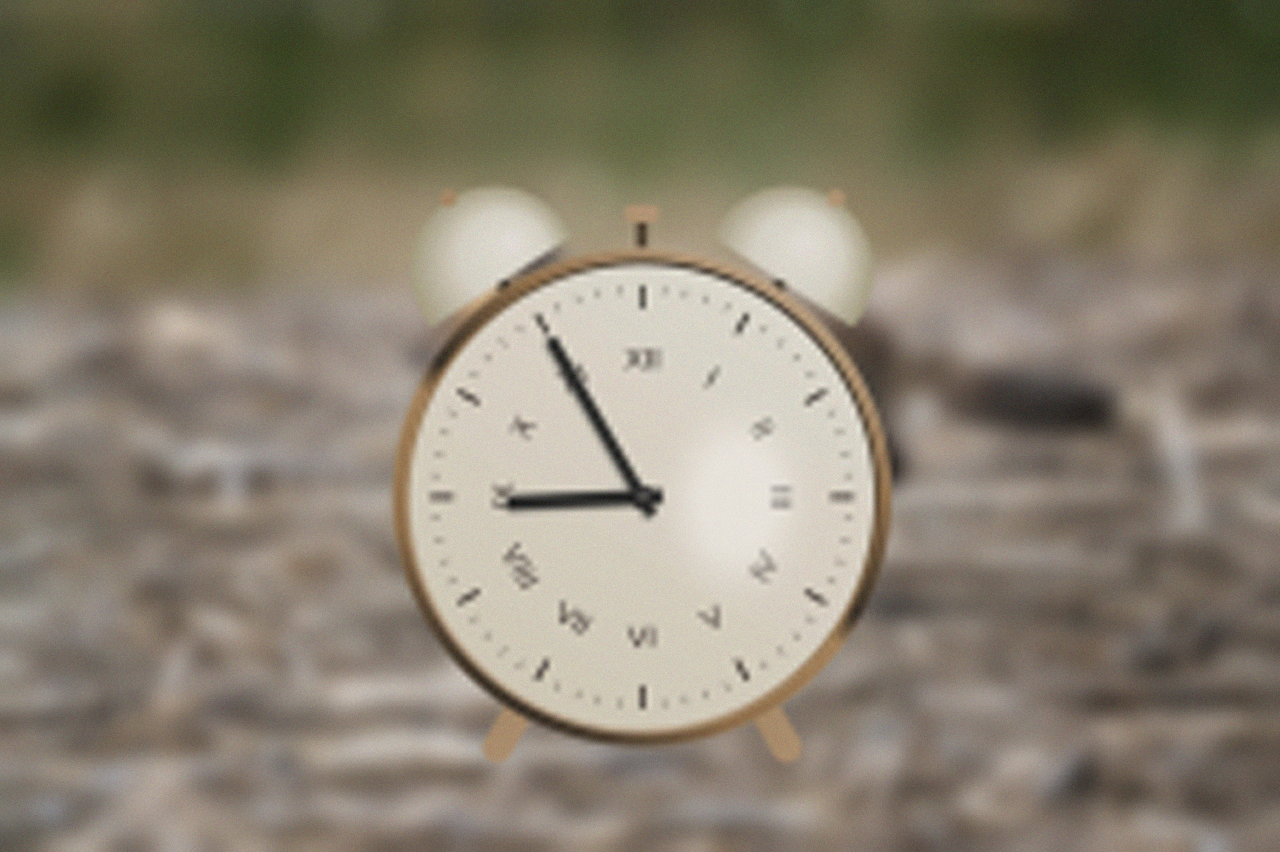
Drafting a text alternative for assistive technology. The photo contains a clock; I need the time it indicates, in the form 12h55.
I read 8h55
